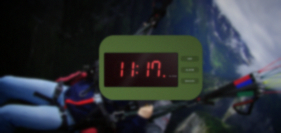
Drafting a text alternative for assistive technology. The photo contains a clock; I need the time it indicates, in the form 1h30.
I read 11h17
